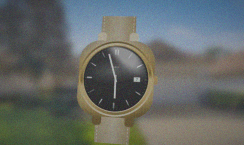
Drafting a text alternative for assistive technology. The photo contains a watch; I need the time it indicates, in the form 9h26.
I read 5h57
